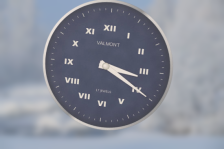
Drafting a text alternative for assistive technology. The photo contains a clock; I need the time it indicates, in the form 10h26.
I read 3h20
